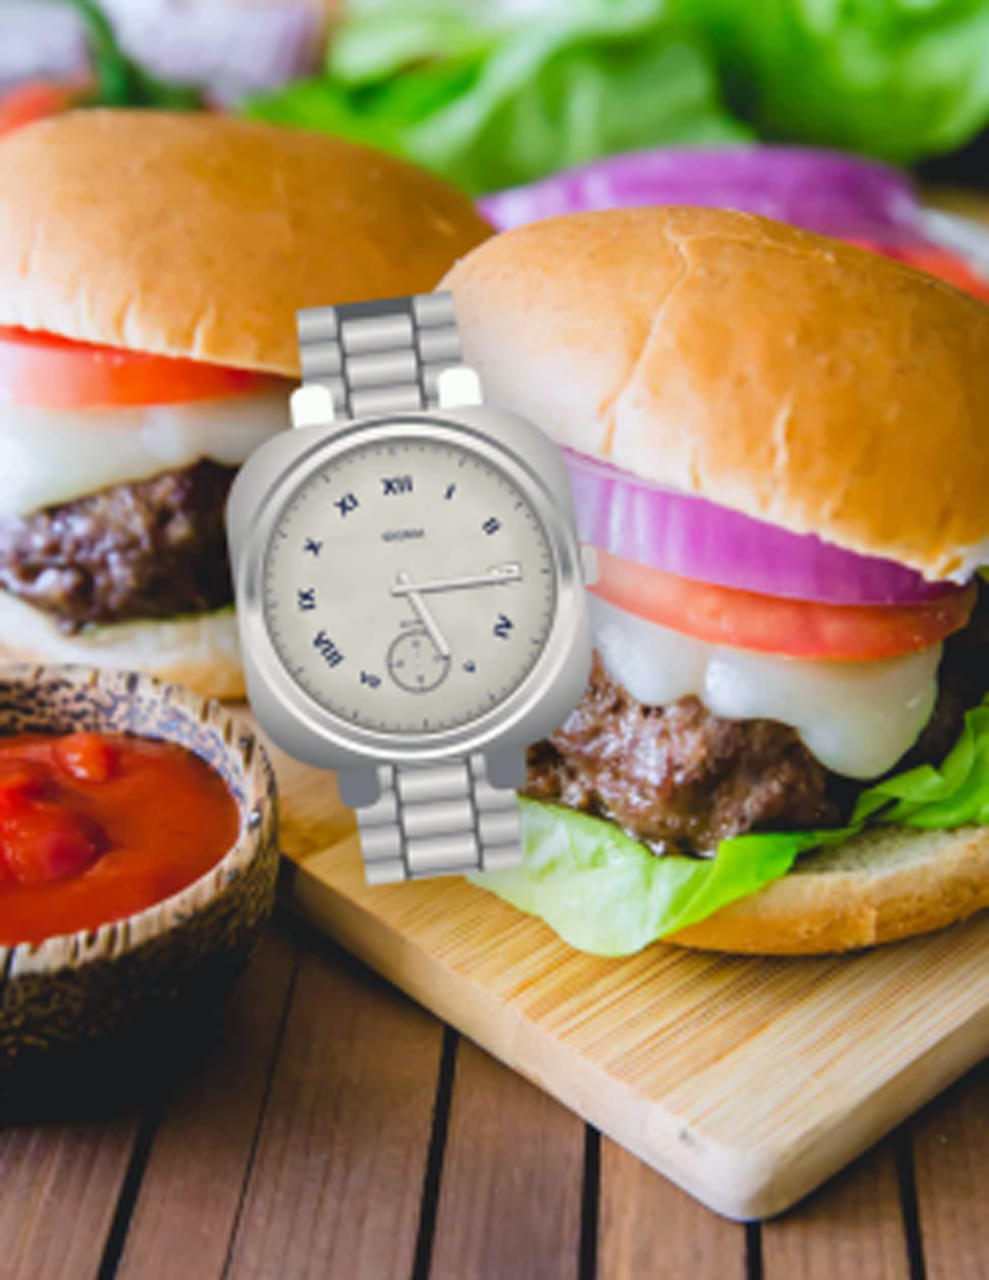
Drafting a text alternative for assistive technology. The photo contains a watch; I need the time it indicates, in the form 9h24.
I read 5h15
